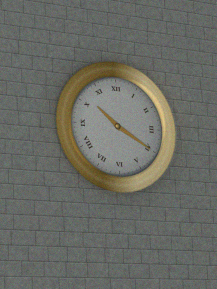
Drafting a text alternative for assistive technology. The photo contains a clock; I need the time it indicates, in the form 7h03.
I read 10h20
